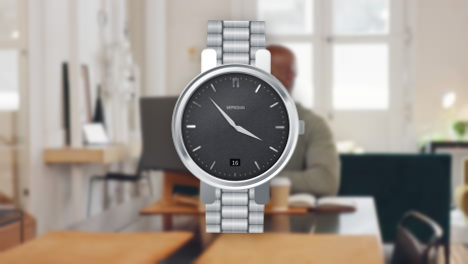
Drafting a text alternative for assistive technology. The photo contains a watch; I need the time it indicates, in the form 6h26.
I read 3h53
